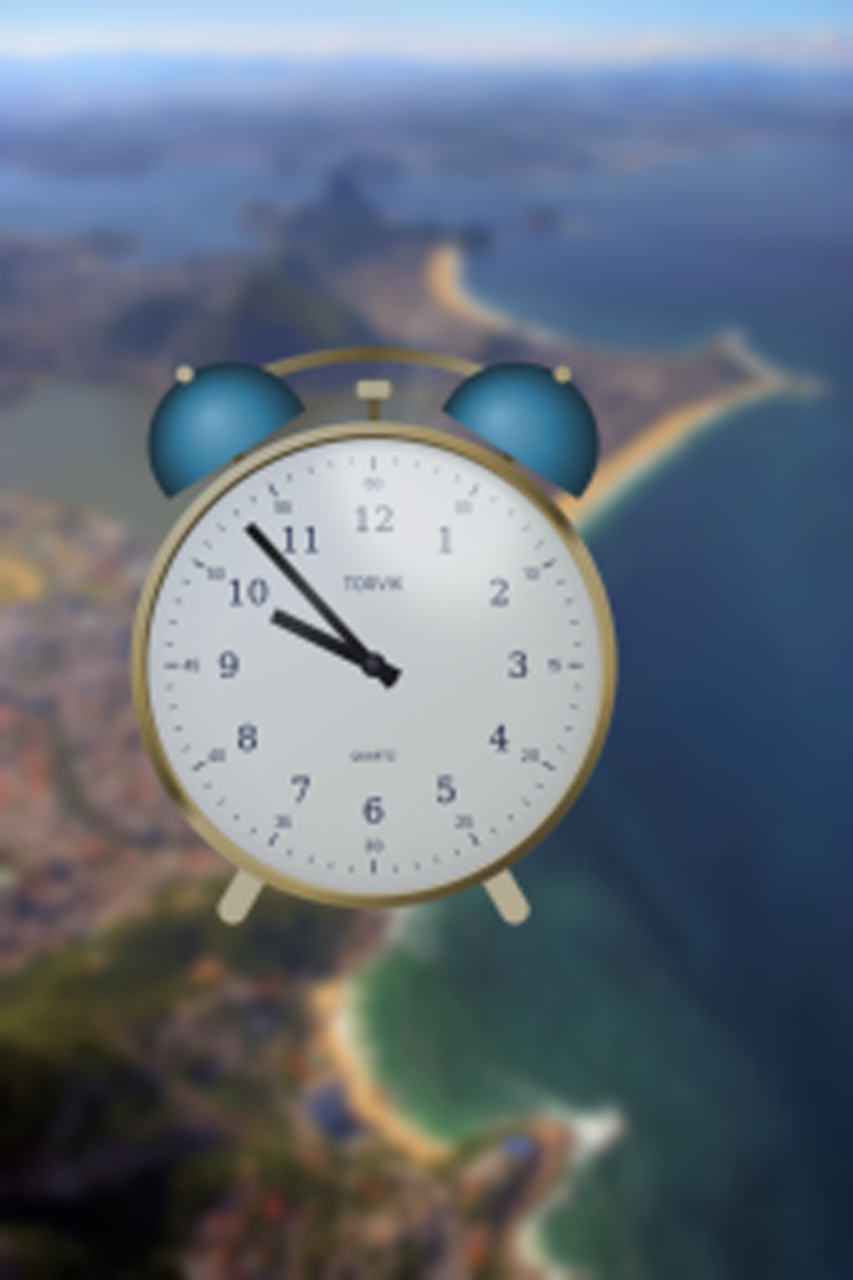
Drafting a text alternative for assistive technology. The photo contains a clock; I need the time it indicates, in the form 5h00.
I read 9h53
